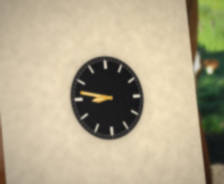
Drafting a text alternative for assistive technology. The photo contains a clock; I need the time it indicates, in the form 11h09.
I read 8h47
